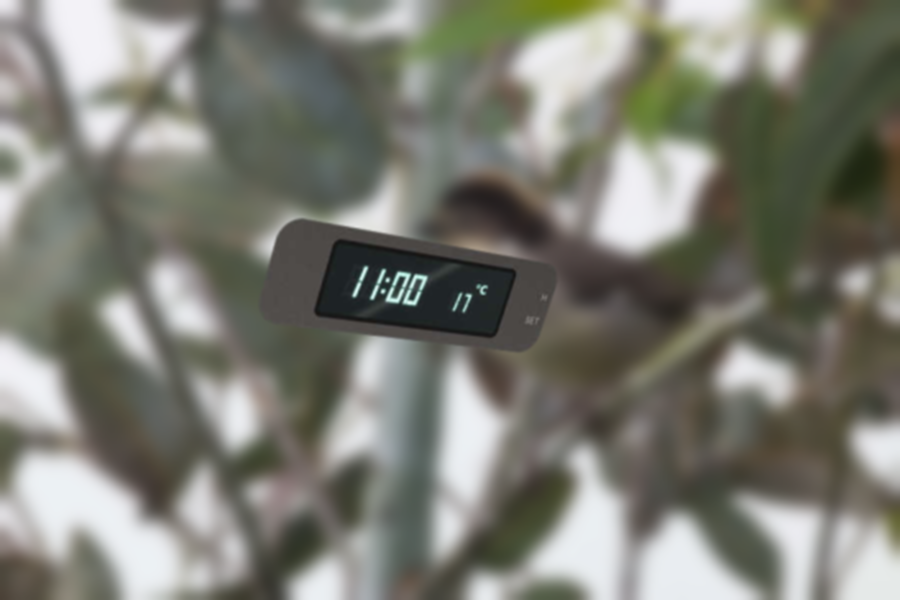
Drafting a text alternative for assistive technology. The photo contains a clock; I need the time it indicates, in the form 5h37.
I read 11h00
